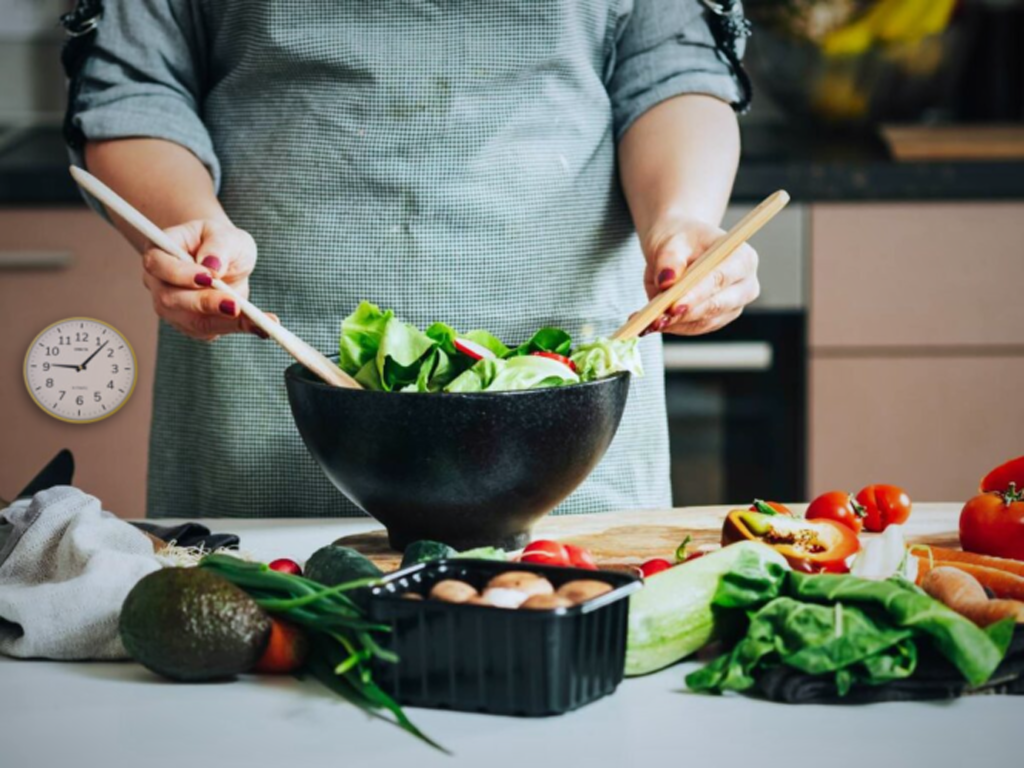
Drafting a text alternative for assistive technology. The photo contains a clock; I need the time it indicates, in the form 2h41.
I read 9h07
